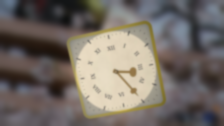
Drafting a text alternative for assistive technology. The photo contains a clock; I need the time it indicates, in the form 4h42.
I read 3h25
